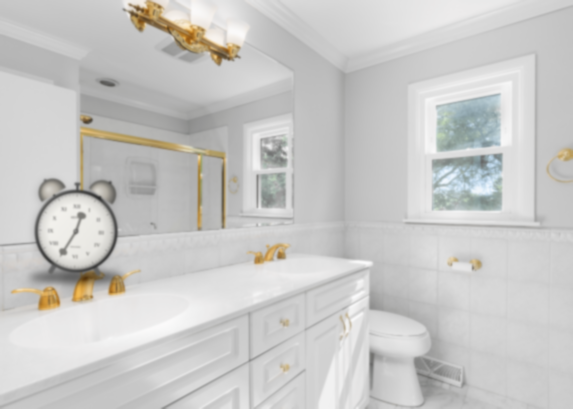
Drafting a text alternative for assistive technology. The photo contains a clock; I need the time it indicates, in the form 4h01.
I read 12h35
